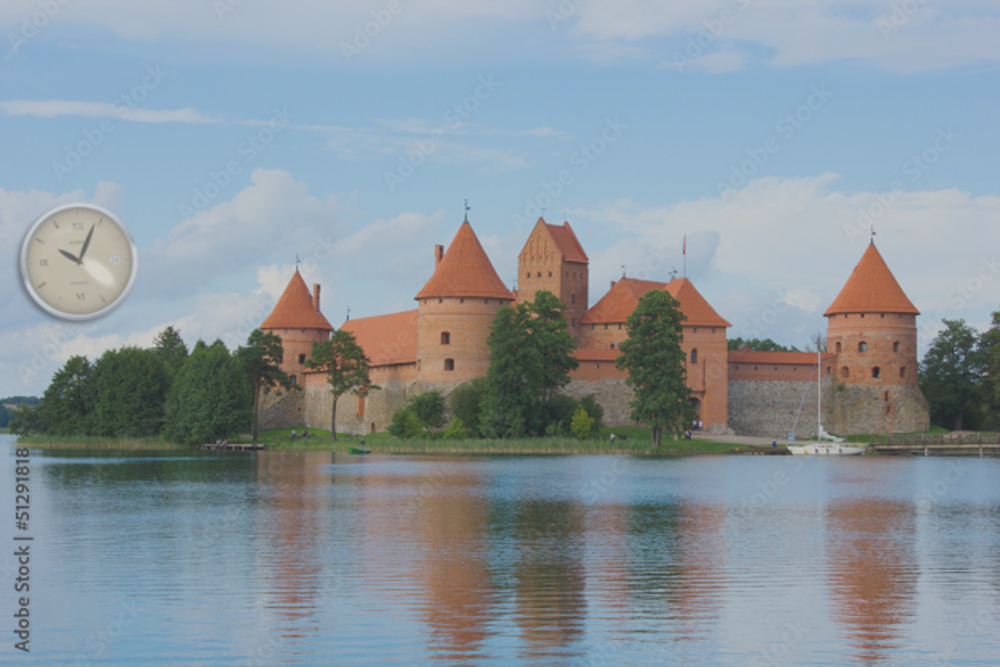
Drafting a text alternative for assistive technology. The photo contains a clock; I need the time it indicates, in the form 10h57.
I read 10h04
